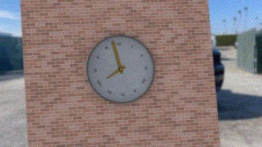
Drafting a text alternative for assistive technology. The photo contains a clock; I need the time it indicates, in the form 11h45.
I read 7h58
